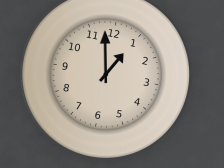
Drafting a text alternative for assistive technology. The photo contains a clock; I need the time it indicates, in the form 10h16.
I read 12h58
